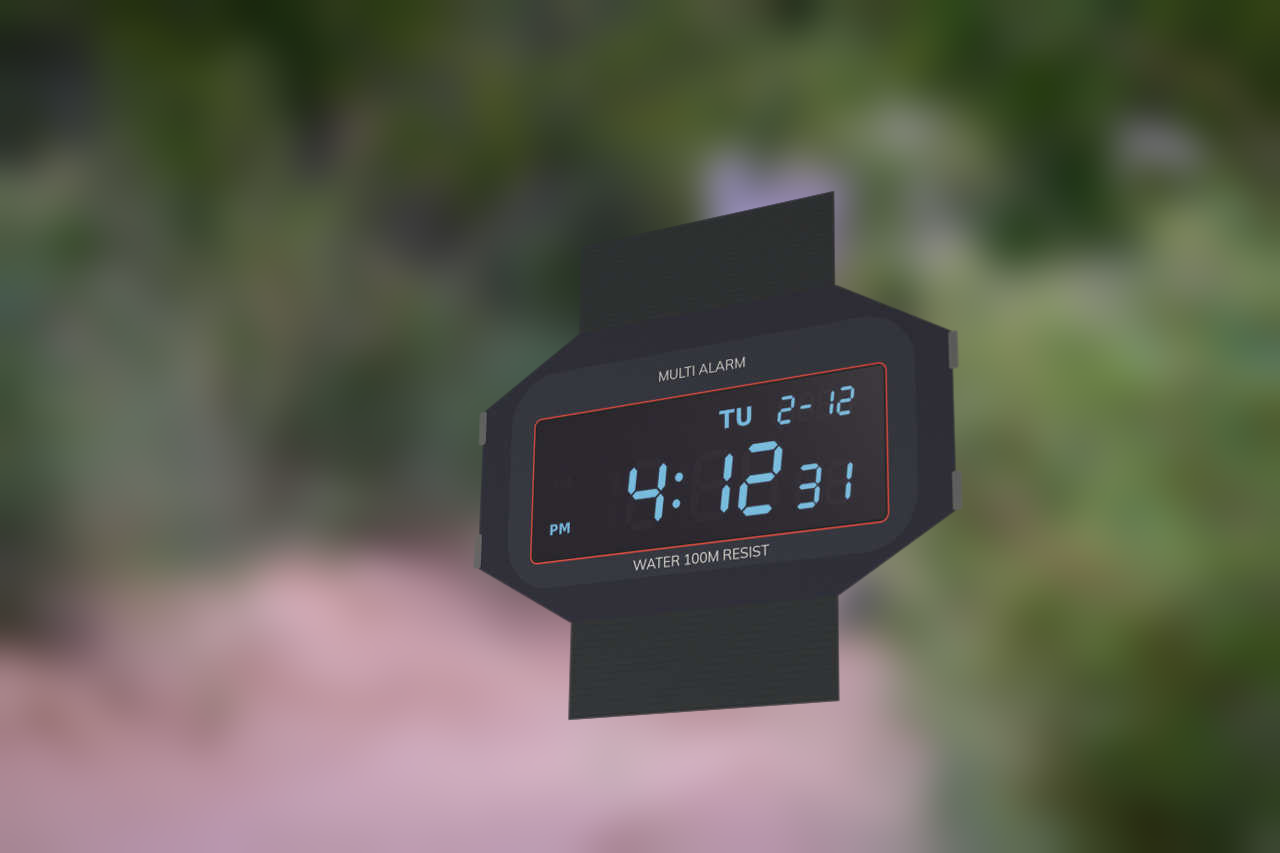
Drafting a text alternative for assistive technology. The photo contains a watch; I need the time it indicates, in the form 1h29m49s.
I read 4h12m31s
